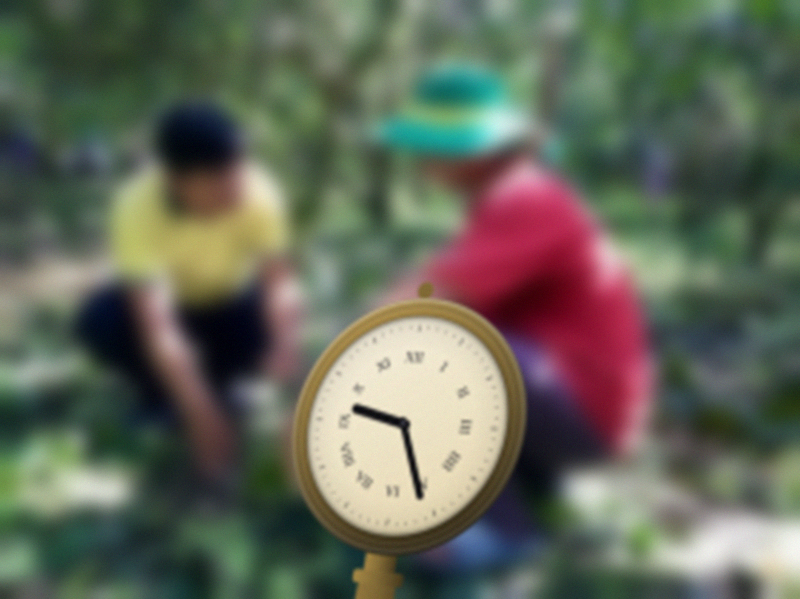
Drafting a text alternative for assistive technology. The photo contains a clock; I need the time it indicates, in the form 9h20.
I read 9h26
